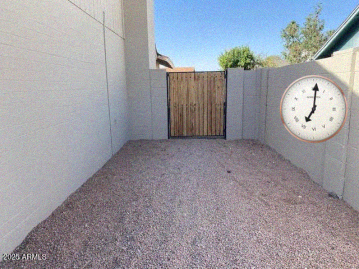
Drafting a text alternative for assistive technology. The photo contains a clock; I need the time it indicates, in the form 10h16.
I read 7h01
